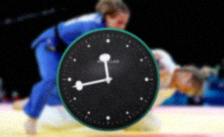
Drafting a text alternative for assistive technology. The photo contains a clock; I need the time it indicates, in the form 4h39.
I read 11h43
